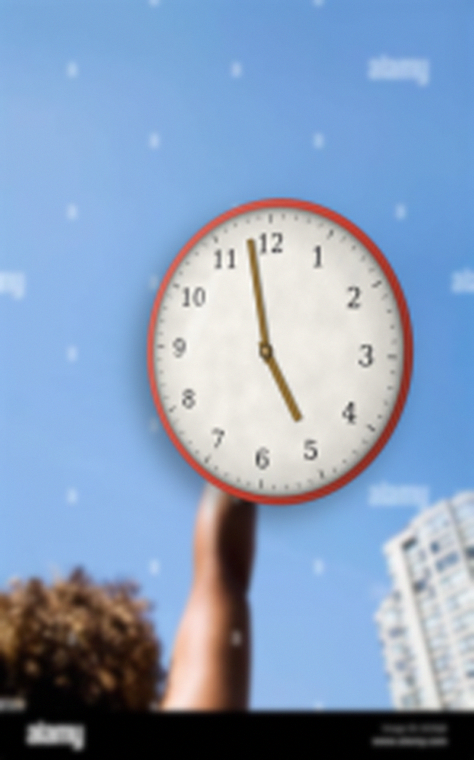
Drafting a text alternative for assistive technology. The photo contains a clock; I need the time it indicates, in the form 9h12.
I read 4h58
